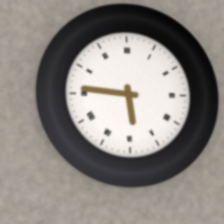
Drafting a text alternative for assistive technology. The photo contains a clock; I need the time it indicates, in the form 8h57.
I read 5h46
